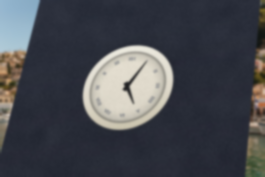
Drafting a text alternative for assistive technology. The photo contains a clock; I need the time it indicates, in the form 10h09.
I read 5h05
